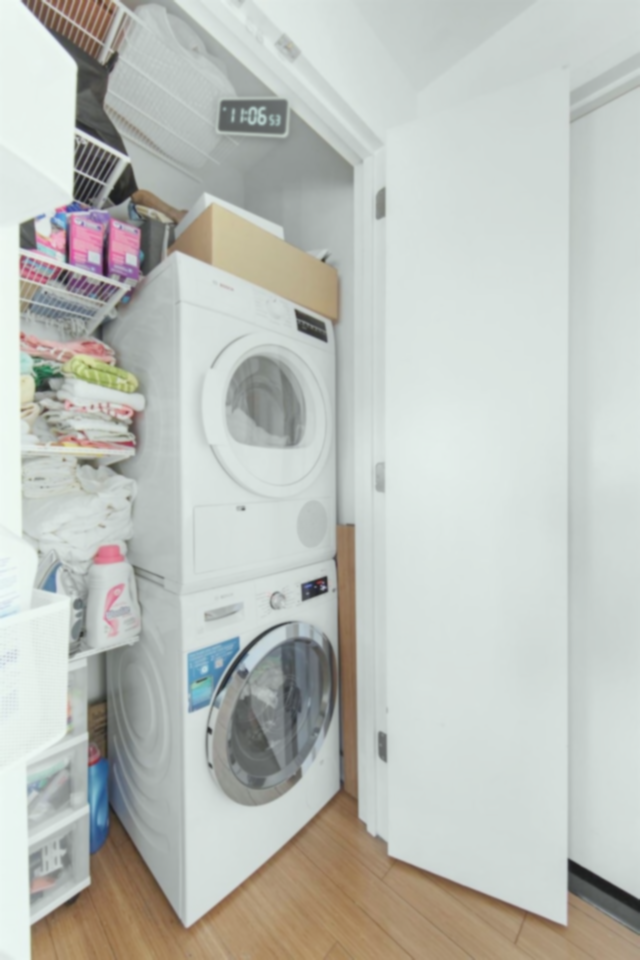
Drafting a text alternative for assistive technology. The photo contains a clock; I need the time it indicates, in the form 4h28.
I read 11h06
